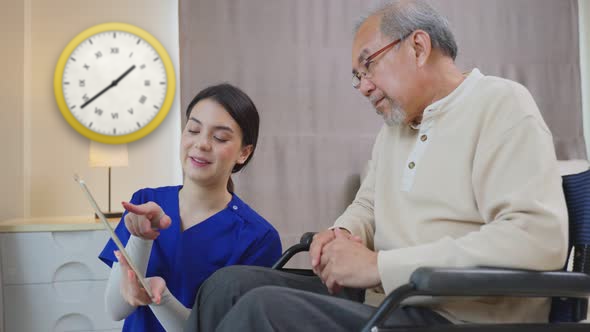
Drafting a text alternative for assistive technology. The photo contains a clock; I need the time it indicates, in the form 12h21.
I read 1h39
